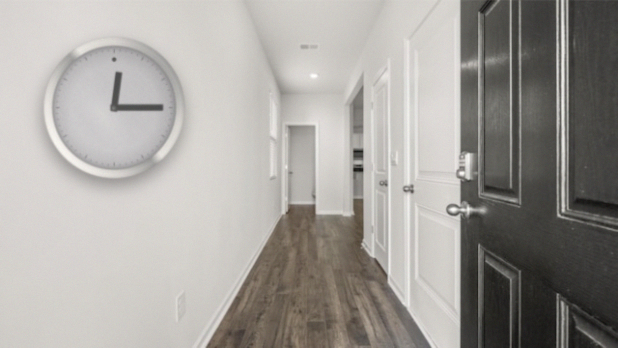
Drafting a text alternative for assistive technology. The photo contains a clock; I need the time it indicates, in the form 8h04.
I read 12h15
